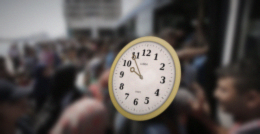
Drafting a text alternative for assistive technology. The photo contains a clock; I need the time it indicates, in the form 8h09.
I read 9h54
